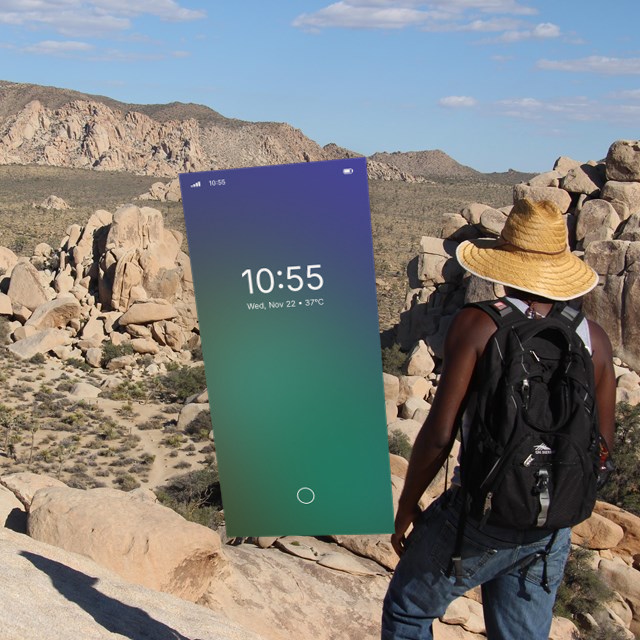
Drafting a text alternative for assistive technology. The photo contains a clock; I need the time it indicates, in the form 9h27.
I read 10h55
